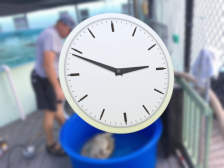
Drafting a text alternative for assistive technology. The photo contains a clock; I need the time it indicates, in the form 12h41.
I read 2h49
